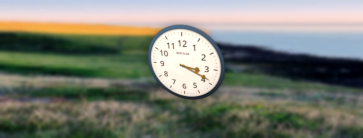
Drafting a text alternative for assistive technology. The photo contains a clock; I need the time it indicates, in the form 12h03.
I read 3h19
